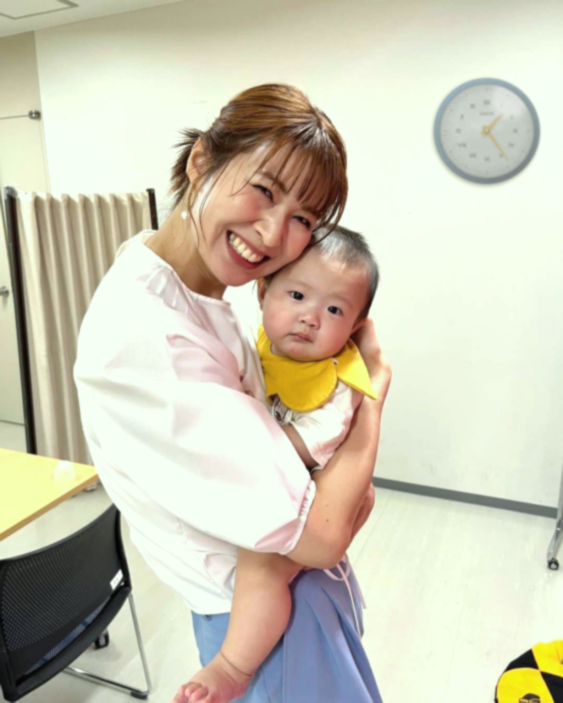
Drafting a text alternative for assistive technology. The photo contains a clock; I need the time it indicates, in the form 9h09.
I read 1h24
